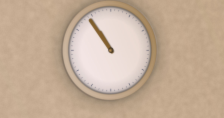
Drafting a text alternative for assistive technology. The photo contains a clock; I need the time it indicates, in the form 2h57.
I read 10h54
